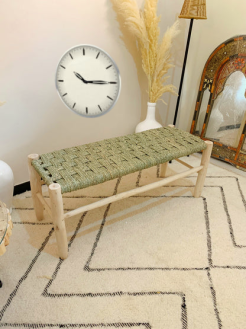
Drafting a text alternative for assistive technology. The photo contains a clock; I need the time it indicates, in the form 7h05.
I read 10h15
